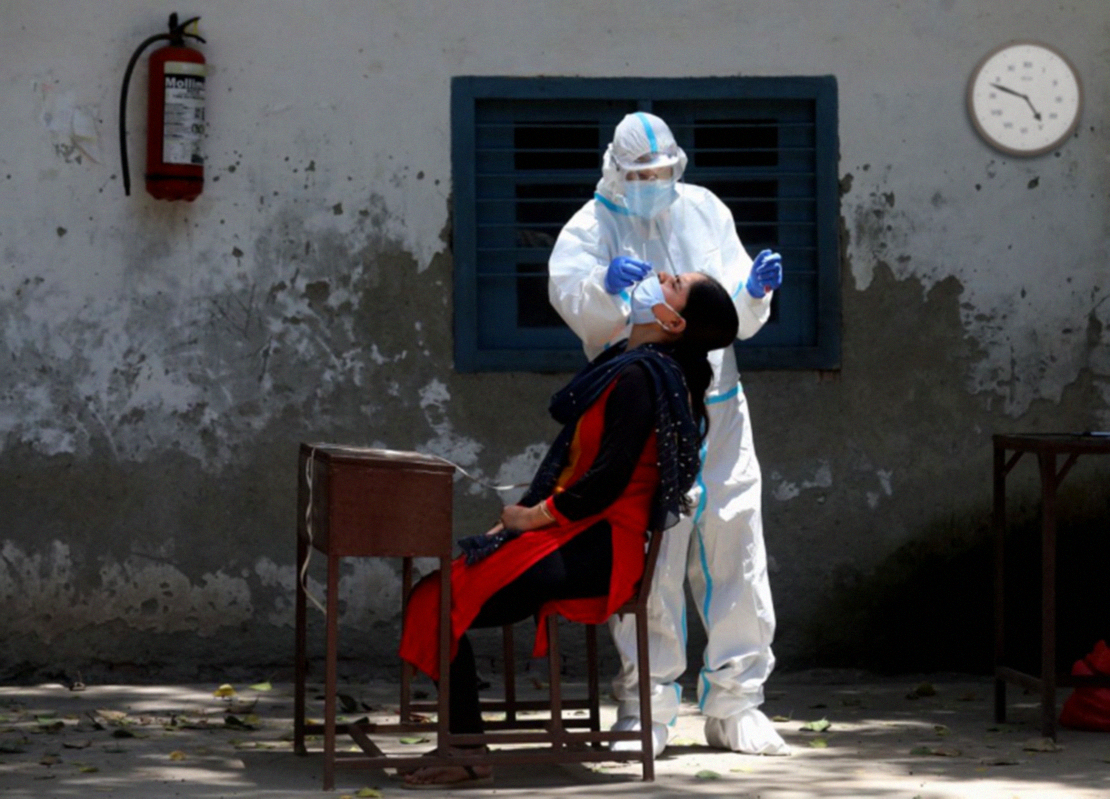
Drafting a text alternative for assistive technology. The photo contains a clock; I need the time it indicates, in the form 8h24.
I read 4h48
